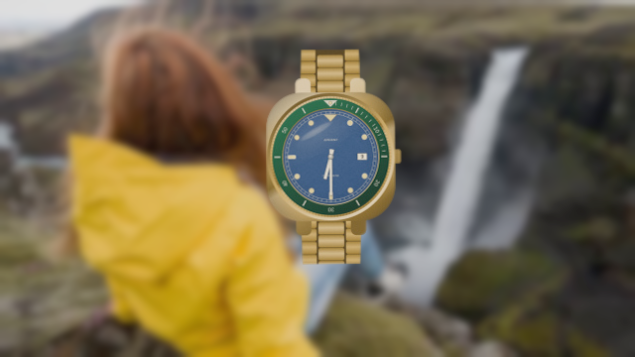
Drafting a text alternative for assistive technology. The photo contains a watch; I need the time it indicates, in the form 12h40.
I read 6h30
